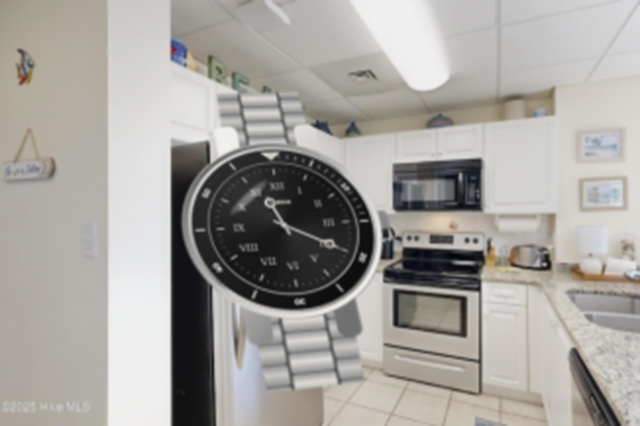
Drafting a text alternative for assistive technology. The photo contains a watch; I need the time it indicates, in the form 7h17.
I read 11h20
